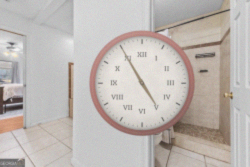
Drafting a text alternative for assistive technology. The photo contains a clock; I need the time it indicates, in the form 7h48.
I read 4h55
